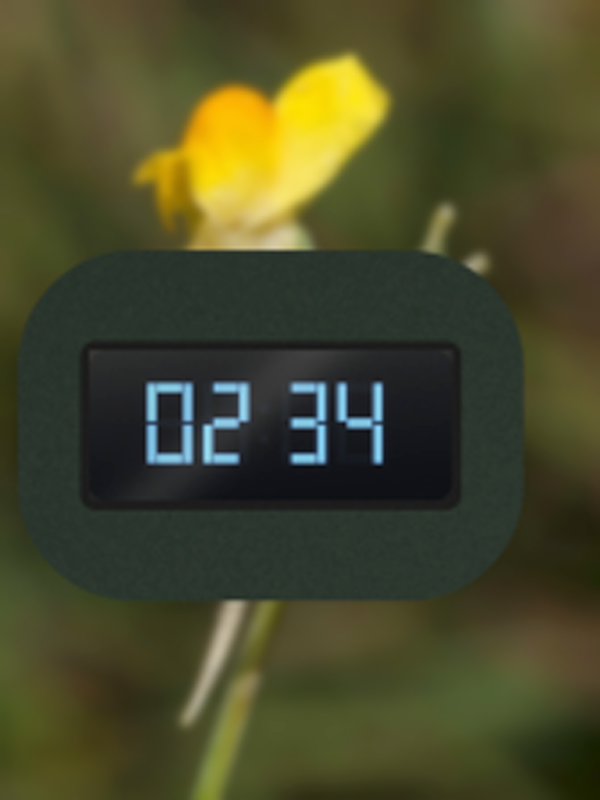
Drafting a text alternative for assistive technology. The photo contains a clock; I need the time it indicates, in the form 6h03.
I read 2h34
